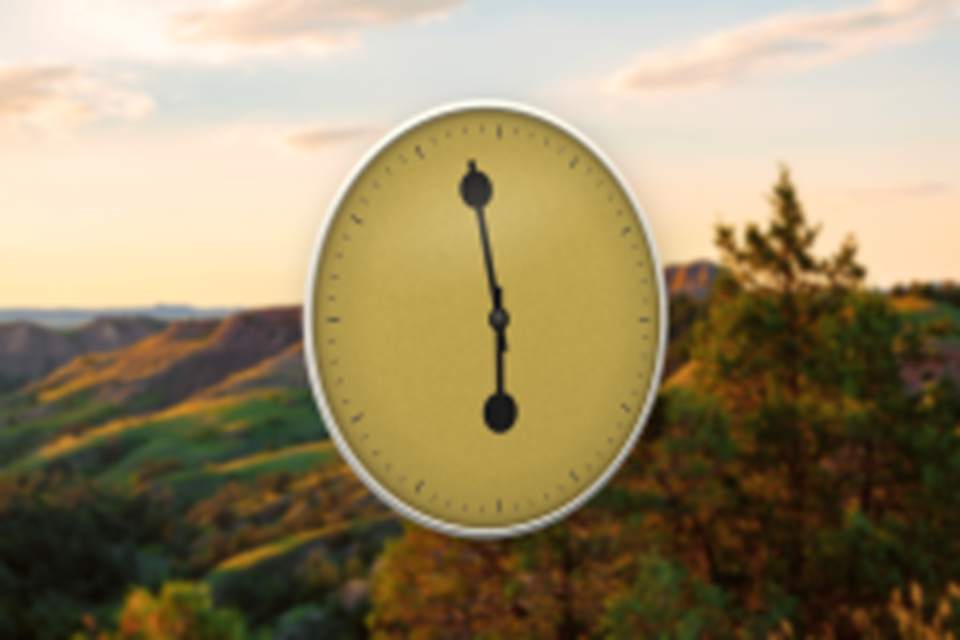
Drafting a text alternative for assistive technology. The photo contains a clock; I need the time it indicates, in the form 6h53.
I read 5h58
